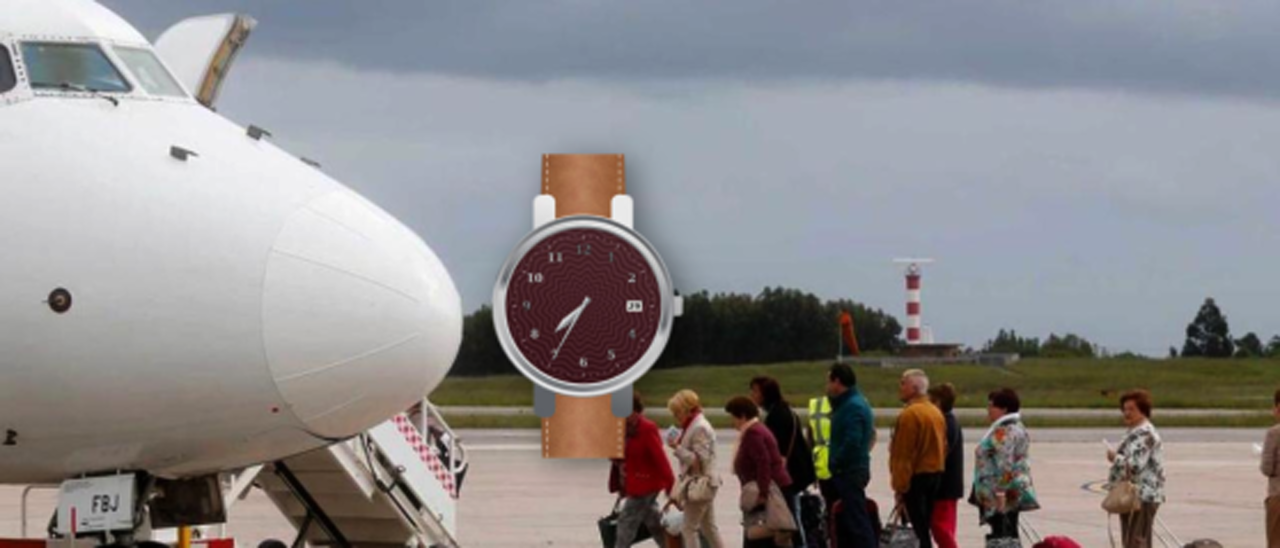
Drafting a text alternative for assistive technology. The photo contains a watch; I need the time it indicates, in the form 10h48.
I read 7h35
